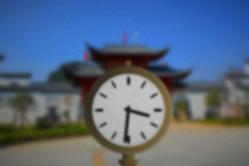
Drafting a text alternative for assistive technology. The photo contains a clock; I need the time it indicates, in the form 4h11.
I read 3h31
